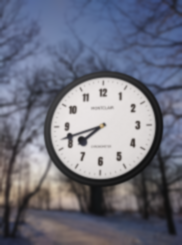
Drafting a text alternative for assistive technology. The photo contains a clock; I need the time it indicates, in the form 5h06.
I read 7h42
